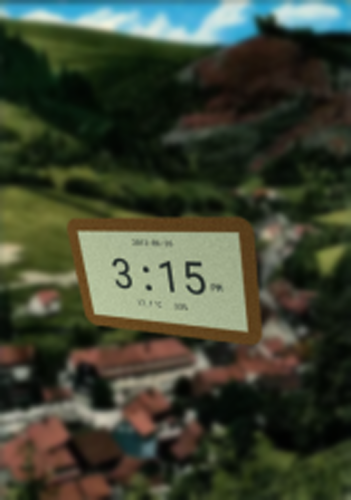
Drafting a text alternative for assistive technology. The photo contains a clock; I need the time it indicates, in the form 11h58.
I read 3h15
